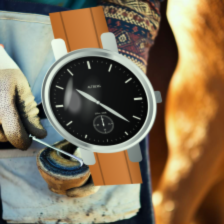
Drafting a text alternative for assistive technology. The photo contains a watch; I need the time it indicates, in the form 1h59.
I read 10h22
